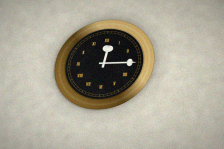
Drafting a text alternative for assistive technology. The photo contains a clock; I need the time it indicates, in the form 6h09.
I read 12h15
